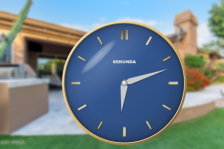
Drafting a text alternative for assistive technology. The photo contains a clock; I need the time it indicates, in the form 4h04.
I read 6h12
